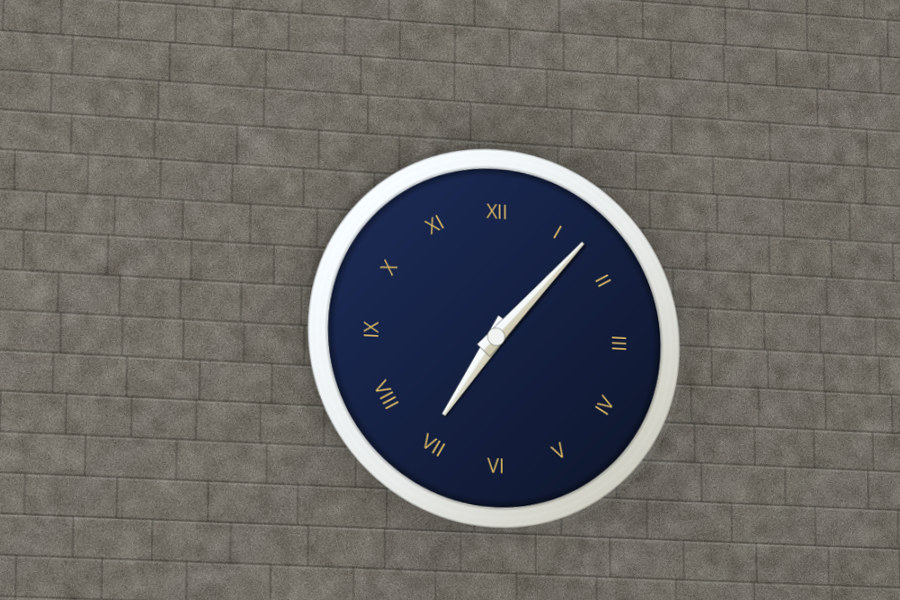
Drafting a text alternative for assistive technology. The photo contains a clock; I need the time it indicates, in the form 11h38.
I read 7h07
